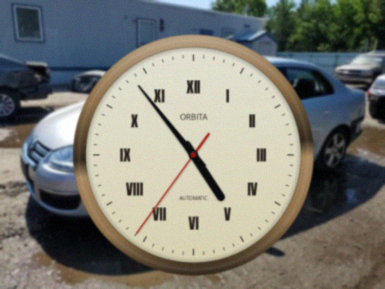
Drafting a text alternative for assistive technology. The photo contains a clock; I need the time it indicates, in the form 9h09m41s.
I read 4h53m36s
